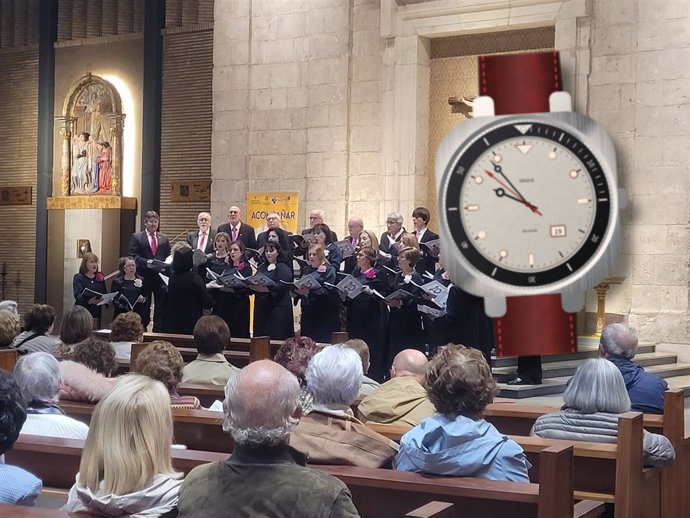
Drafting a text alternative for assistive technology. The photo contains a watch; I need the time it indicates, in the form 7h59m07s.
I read 9h53m52s
